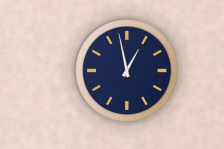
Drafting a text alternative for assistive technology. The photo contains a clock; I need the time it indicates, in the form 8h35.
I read 12h58
